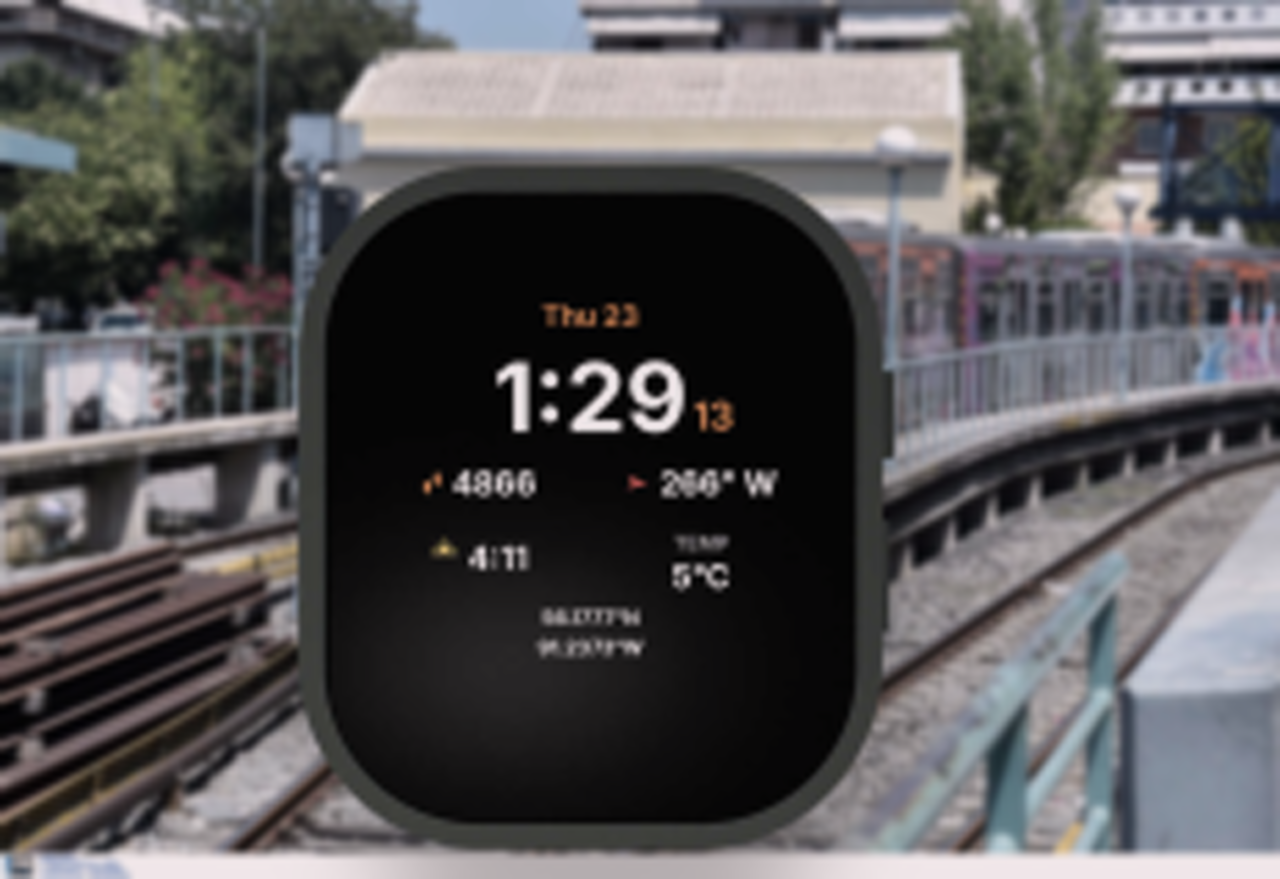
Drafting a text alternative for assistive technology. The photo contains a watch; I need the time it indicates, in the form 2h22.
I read 1h29
